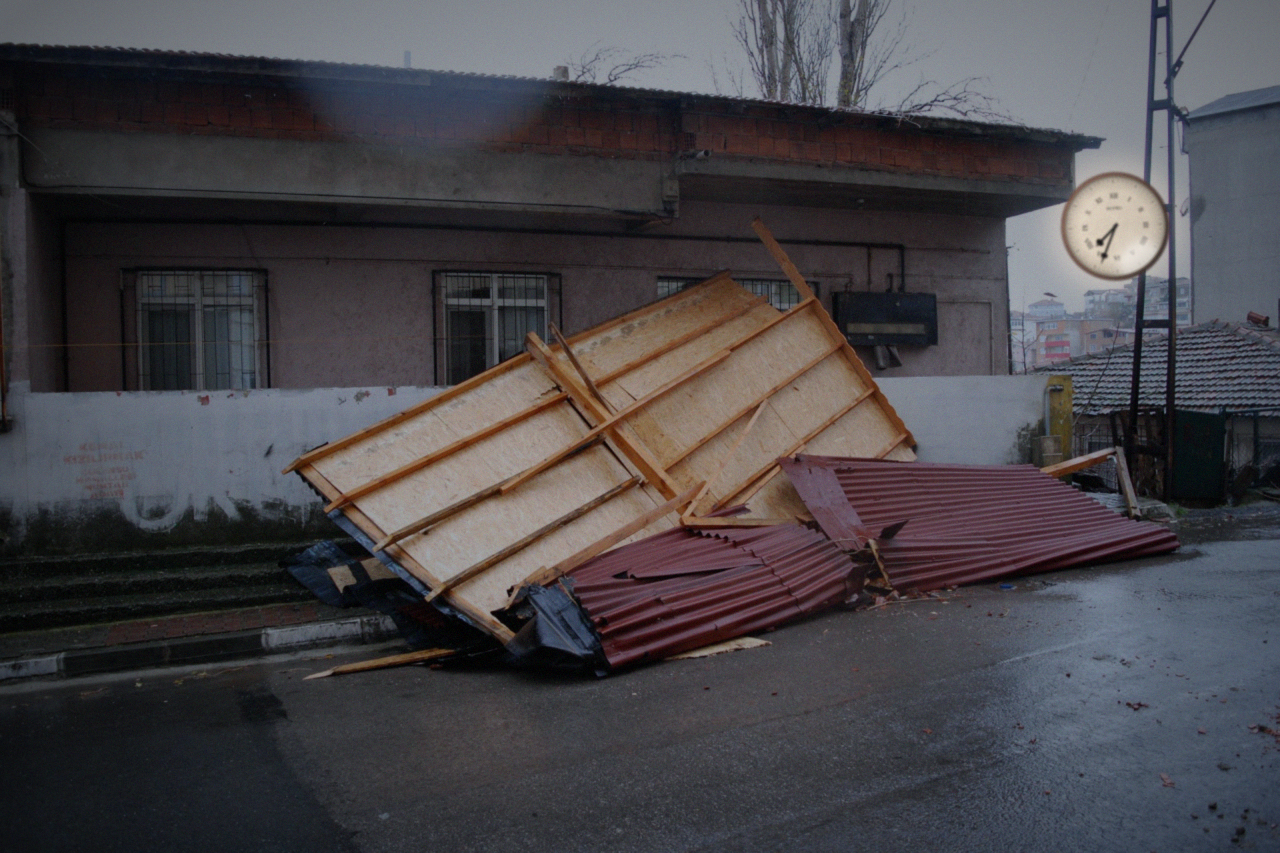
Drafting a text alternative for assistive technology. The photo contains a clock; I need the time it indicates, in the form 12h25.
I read 7h34
